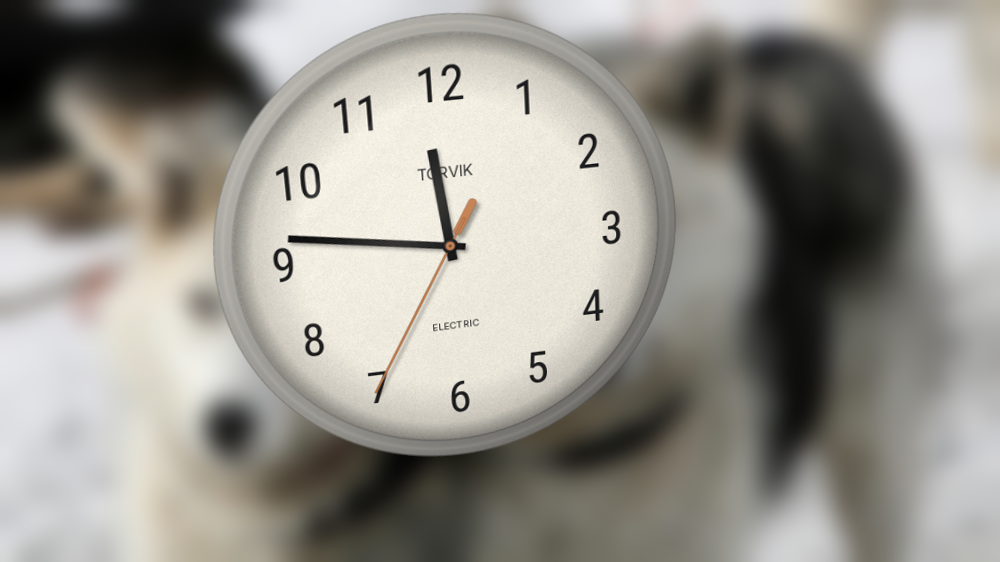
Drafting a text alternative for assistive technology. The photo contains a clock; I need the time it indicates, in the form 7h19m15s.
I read 11h46m35s
